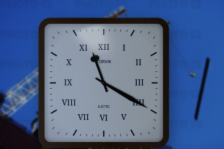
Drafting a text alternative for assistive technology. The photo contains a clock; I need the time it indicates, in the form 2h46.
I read 11h20
